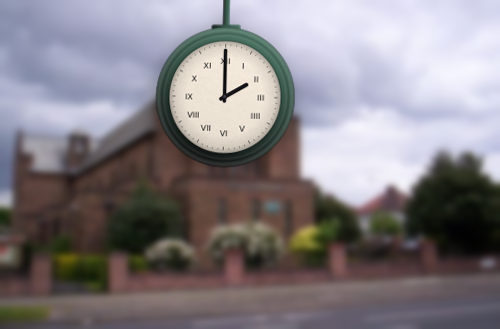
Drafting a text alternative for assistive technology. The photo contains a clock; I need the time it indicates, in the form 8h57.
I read 2h00
